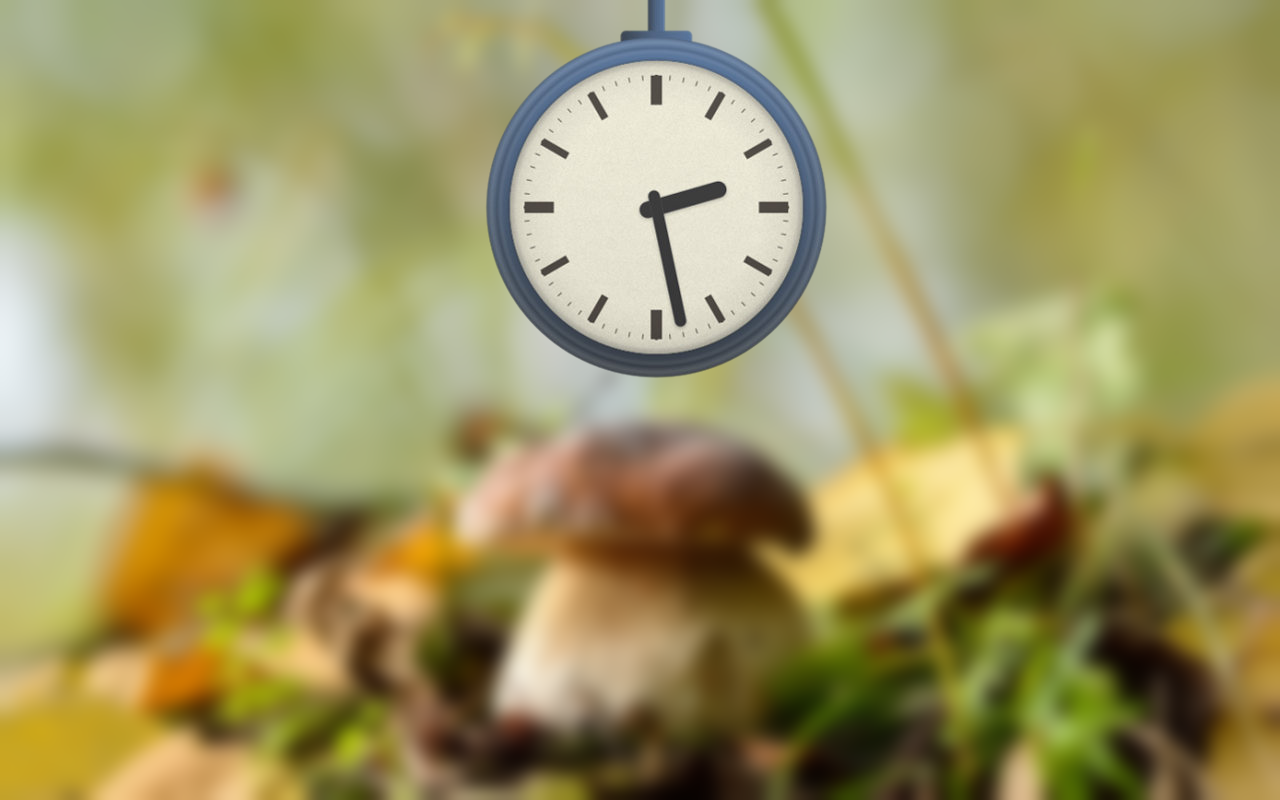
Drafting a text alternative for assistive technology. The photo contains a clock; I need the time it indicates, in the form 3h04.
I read 2h28
